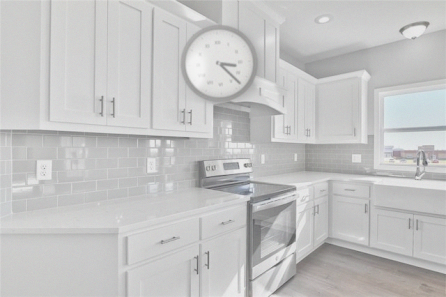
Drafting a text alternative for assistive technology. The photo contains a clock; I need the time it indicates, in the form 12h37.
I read 3h23
